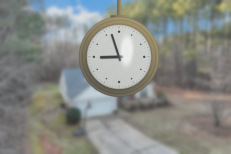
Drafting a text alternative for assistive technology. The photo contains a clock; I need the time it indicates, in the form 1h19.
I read 8h57
